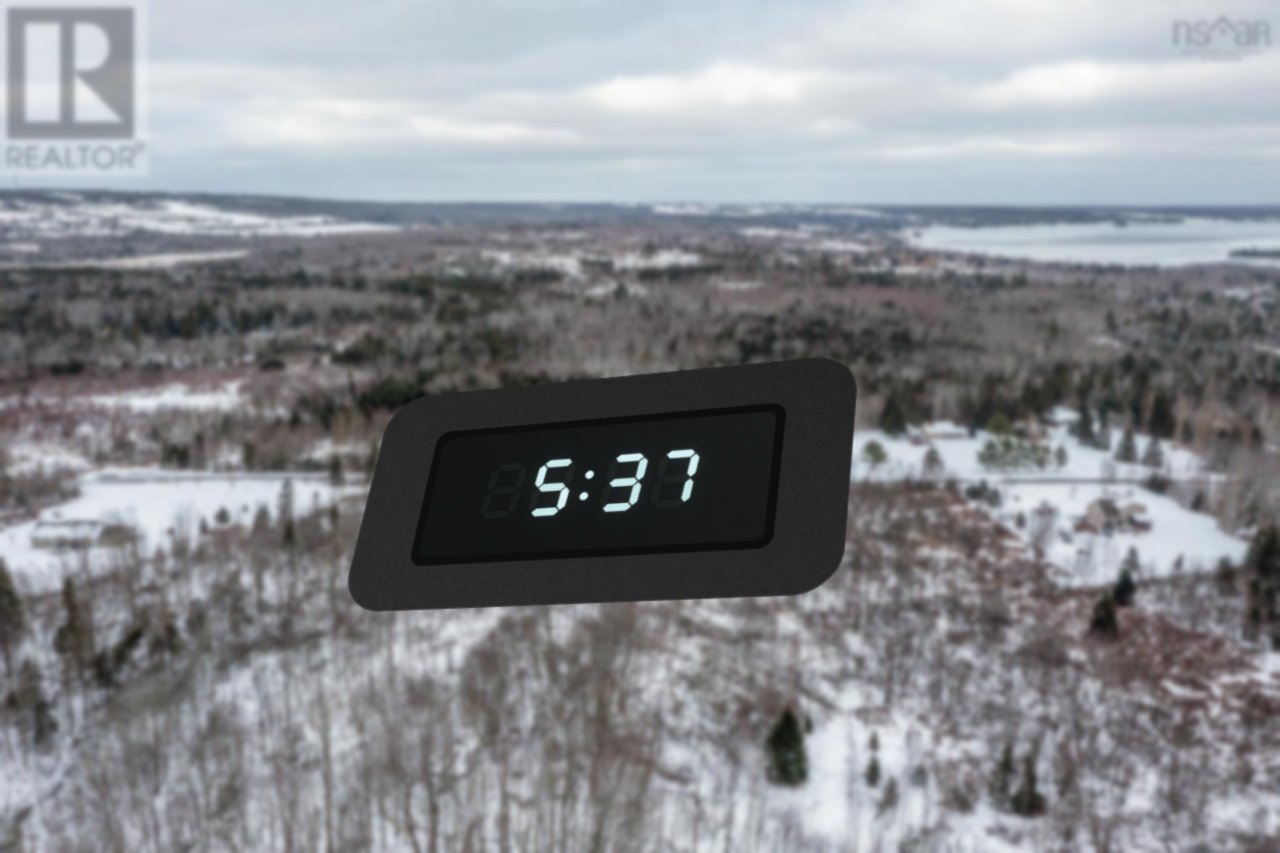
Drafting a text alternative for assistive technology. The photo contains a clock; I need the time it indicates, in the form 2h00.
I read 5h37
